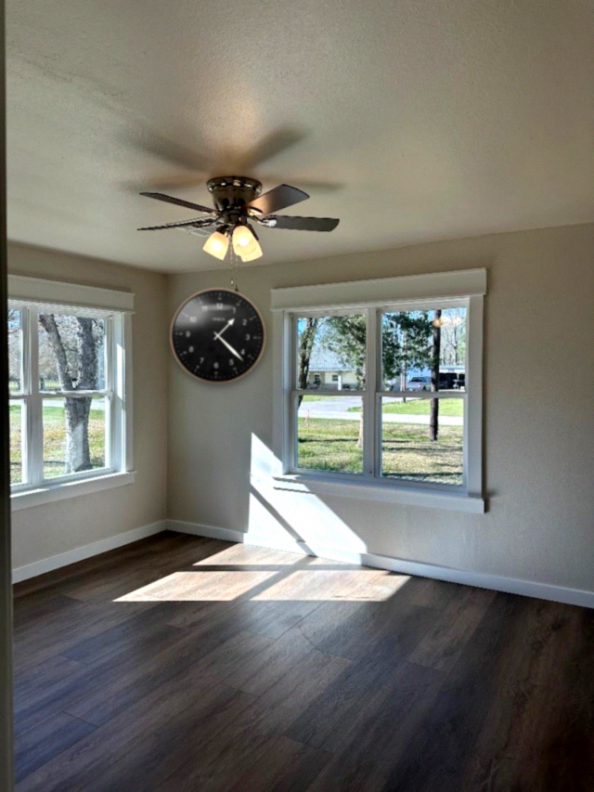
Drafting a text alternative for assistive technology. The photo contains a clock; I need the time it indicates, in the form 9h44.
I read 1h22
